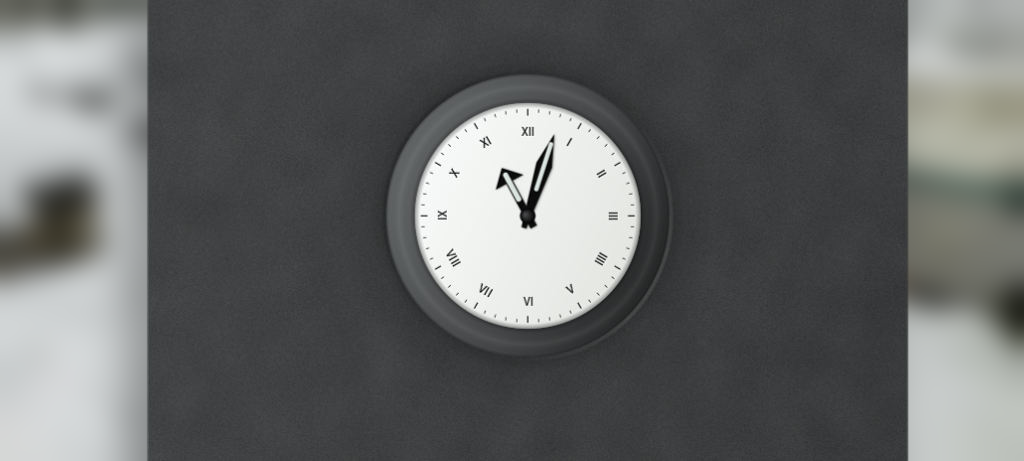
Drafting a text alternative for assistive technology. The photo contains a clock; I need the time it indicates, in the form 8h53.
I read 11h03
